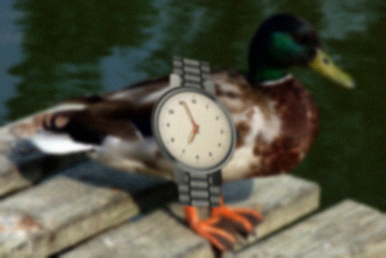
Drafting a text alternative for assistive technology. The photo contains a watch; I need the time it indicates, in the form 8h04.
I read 6h56
